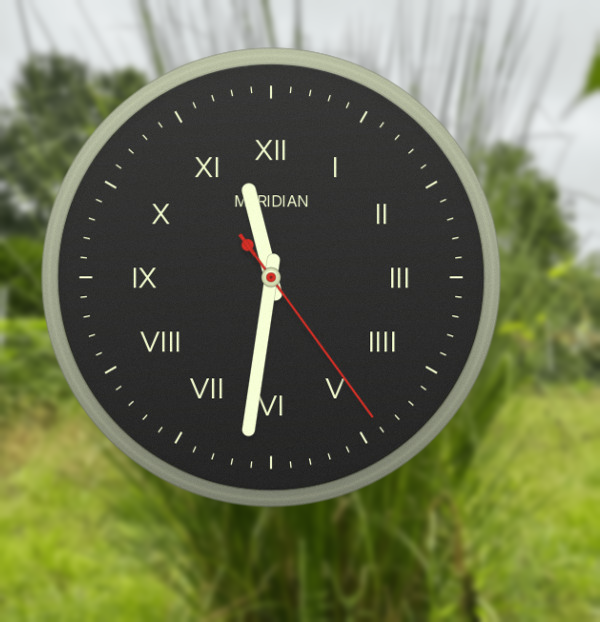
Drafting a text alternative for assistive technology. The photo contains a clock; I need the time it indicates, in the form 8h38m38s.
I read 11h31m24s
